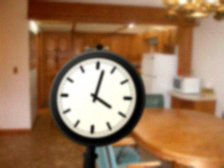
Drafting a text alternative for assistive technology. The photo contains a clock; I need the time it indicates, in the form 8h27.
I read 4h02
